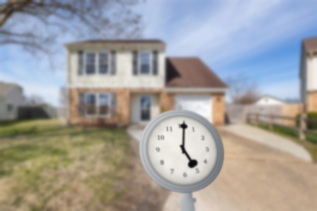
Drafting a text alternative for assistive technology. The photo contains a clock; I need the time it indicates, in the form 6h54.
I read 5h01
